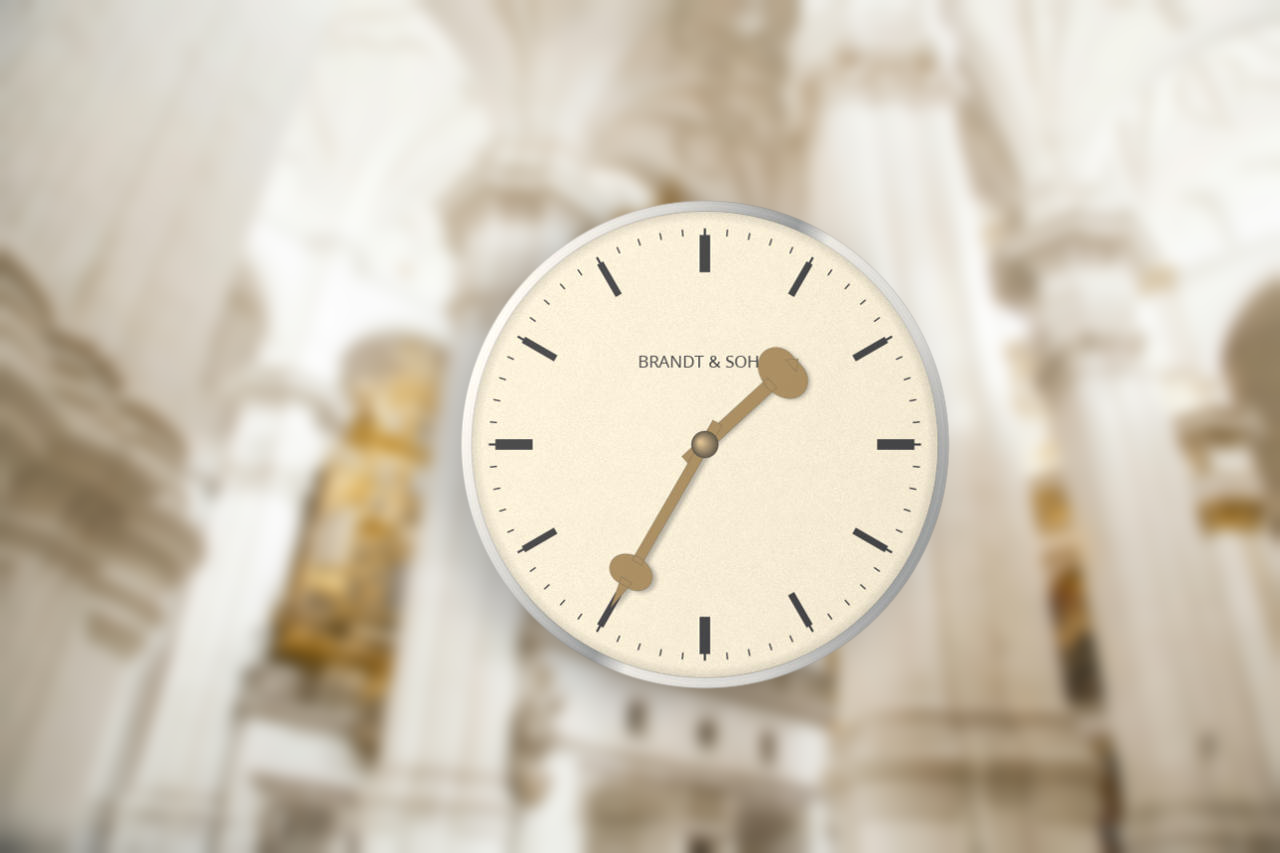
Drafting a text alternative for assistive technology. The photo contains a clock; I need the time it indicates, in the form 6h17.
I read 1h35
